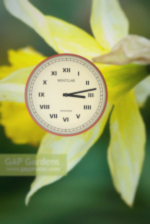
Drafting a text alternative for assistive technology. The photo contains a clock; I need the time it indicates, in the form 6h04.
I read 3h13
